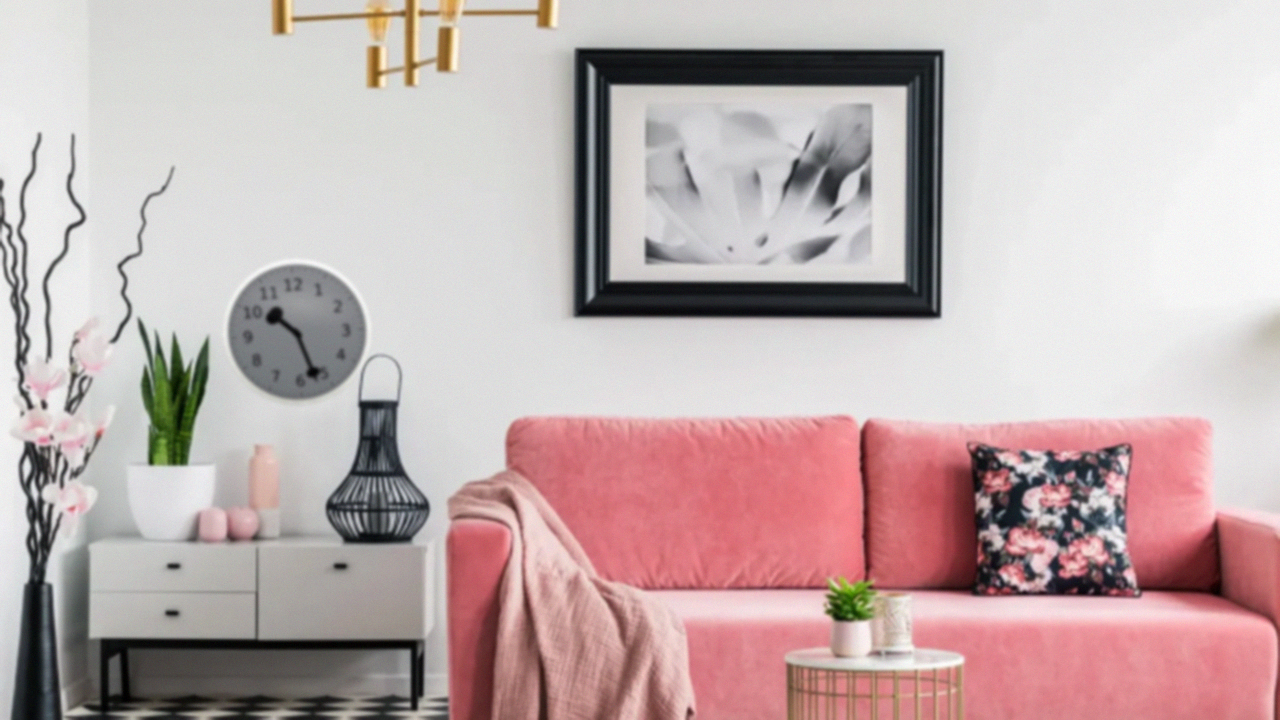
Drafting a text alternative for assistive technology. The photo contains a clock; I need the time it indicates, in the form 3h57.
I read 10h27
